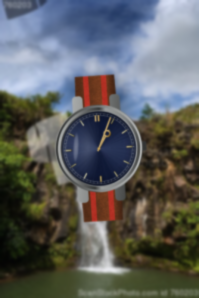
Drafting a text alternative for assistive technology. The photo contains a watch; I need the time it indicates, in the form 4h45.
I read 1h04
